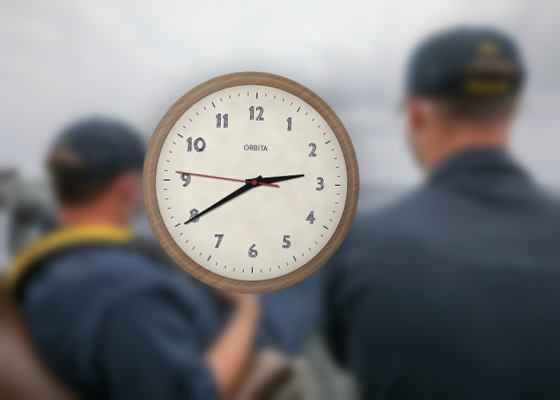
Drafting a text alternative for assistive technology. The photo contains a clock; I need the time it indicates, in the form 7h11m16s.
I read 2h39m46s
